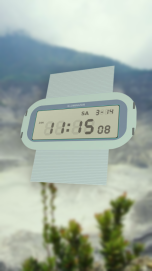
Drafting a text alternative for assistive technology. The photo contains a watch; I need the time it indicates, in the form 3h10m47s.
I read 11h15m08s
